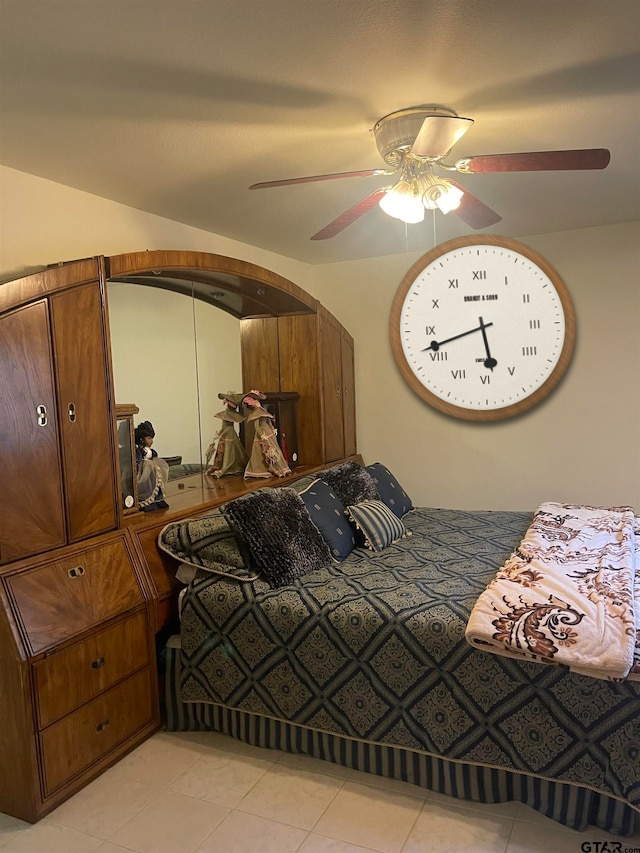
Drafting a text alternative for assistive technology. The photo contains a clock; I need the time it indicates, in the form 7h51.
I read 5h42
